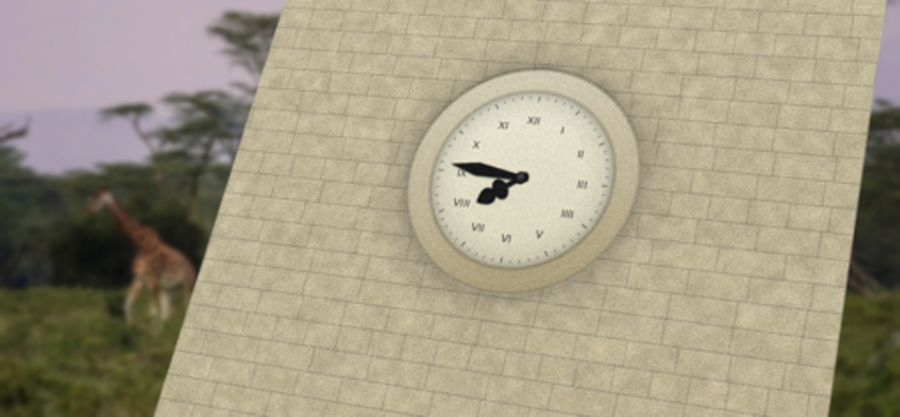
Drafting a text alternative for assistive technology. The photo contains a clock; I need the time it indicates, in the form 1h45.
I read 7h46
